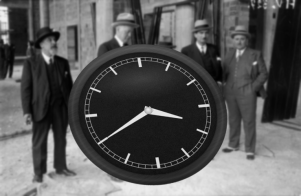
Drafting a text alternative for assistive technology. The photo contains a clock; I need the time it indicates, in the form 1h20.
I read 3h40
